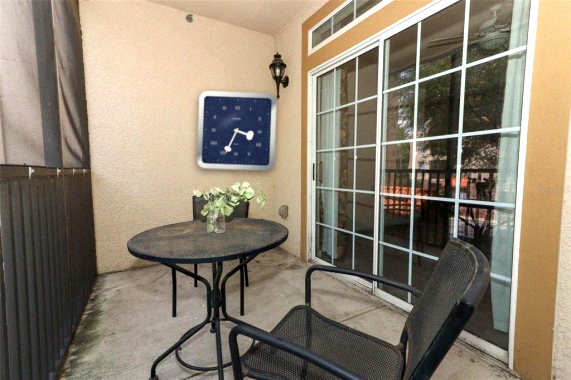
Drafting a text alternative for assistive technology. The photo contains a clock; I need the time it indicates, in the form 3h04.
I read 3h34
